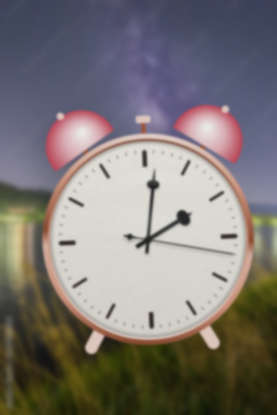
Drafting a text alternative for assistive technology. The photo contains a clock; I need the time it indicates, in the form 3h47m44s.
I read 2h01m17s
